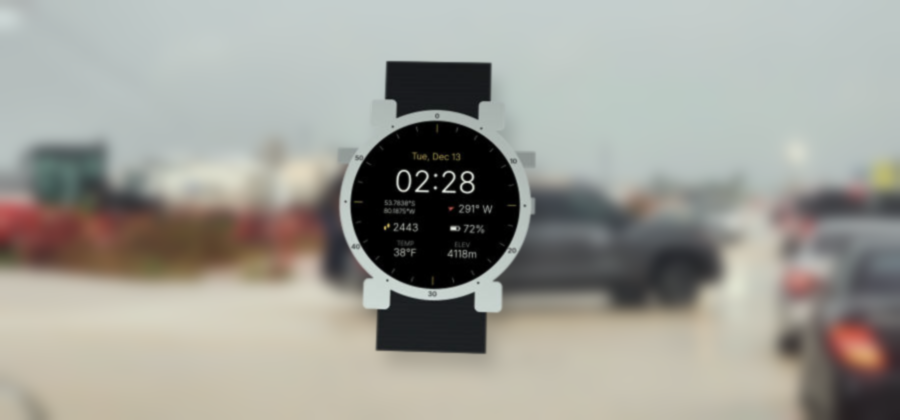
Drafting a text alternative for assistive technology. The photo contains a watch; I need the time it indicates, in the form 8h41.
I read 2h28
